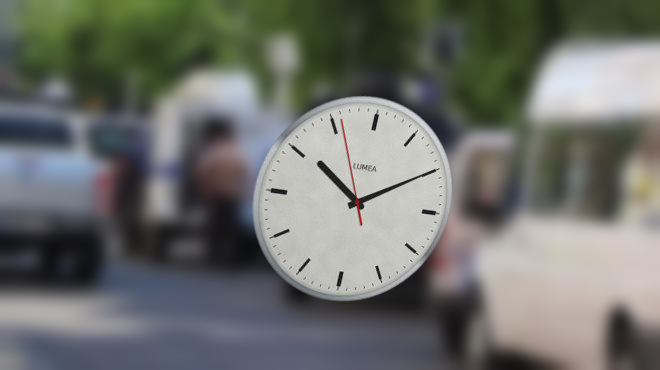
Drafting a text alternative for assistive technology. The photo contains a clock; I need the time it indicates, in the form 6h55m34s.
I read 10h09m56s
